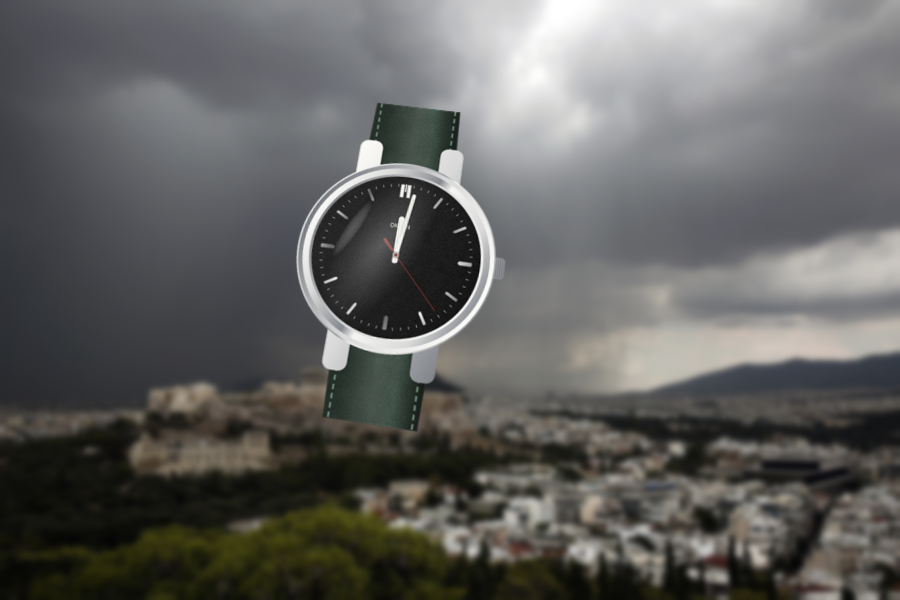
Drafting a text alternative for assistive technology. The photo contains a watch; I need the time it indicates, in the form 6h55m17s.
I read 12h01m23s
